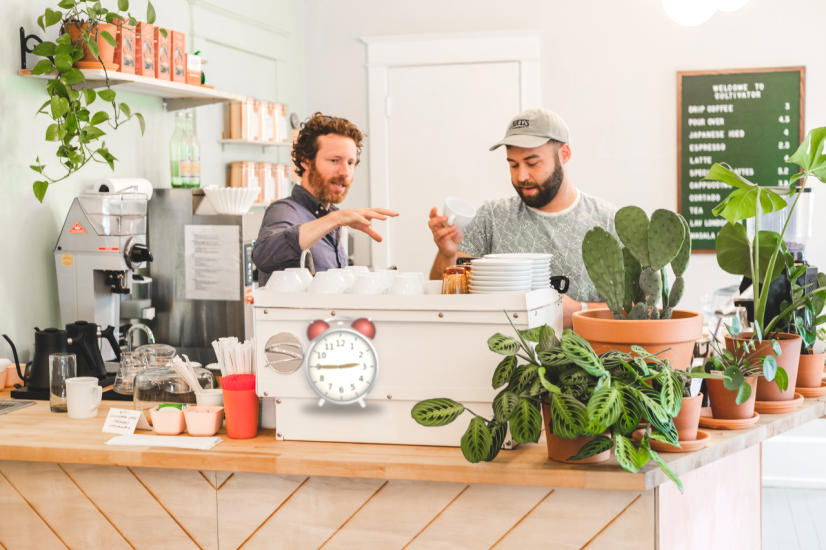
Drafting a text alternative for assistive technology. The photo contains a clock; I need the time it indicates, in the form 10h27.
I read 2h45
